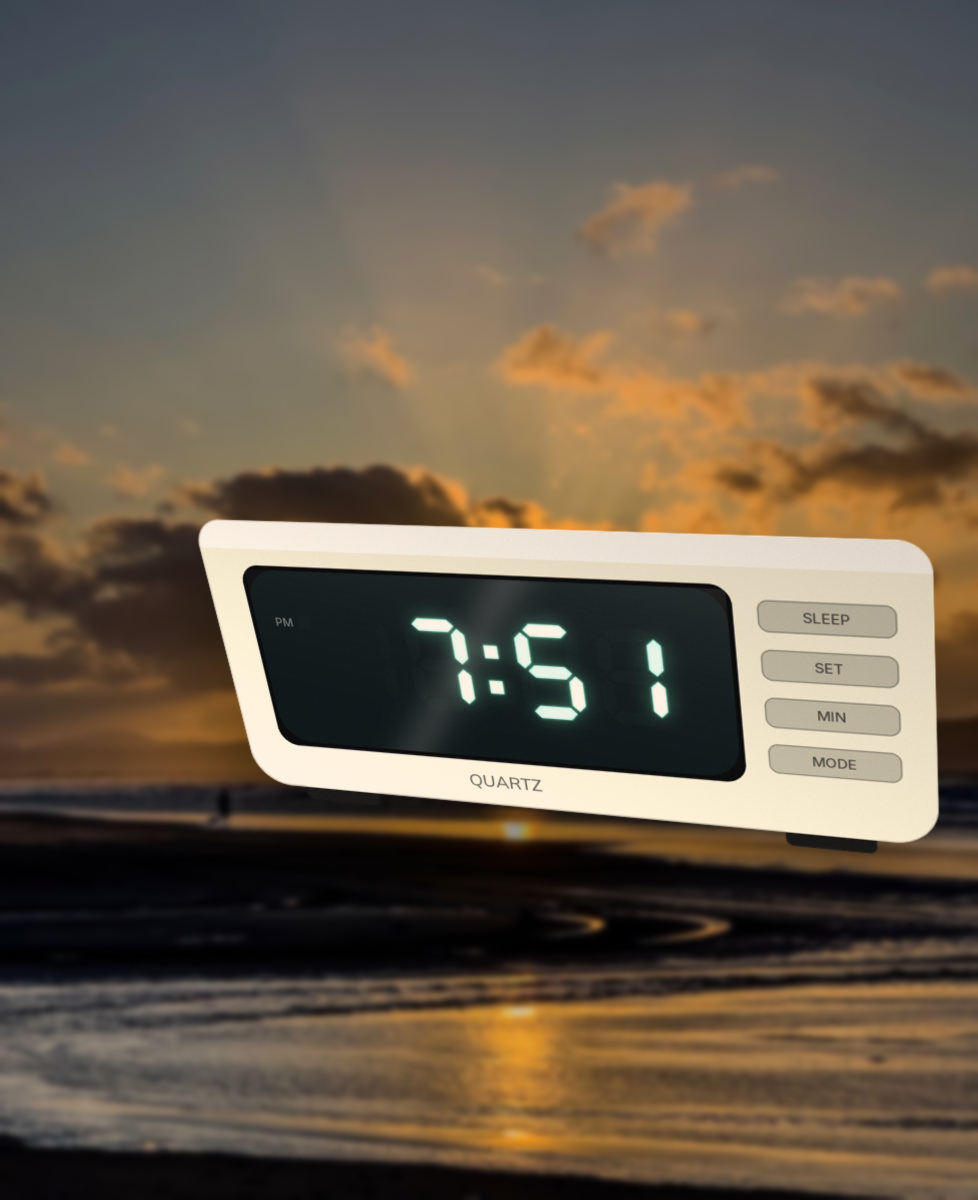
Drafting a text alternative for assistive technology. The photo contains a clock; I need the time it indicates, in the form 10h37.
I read 7h51
